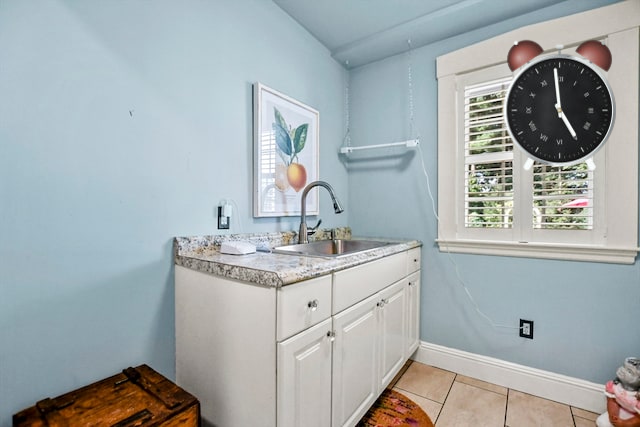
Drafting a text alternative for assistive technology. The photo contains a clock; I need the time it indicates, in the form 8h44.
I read 4h59
